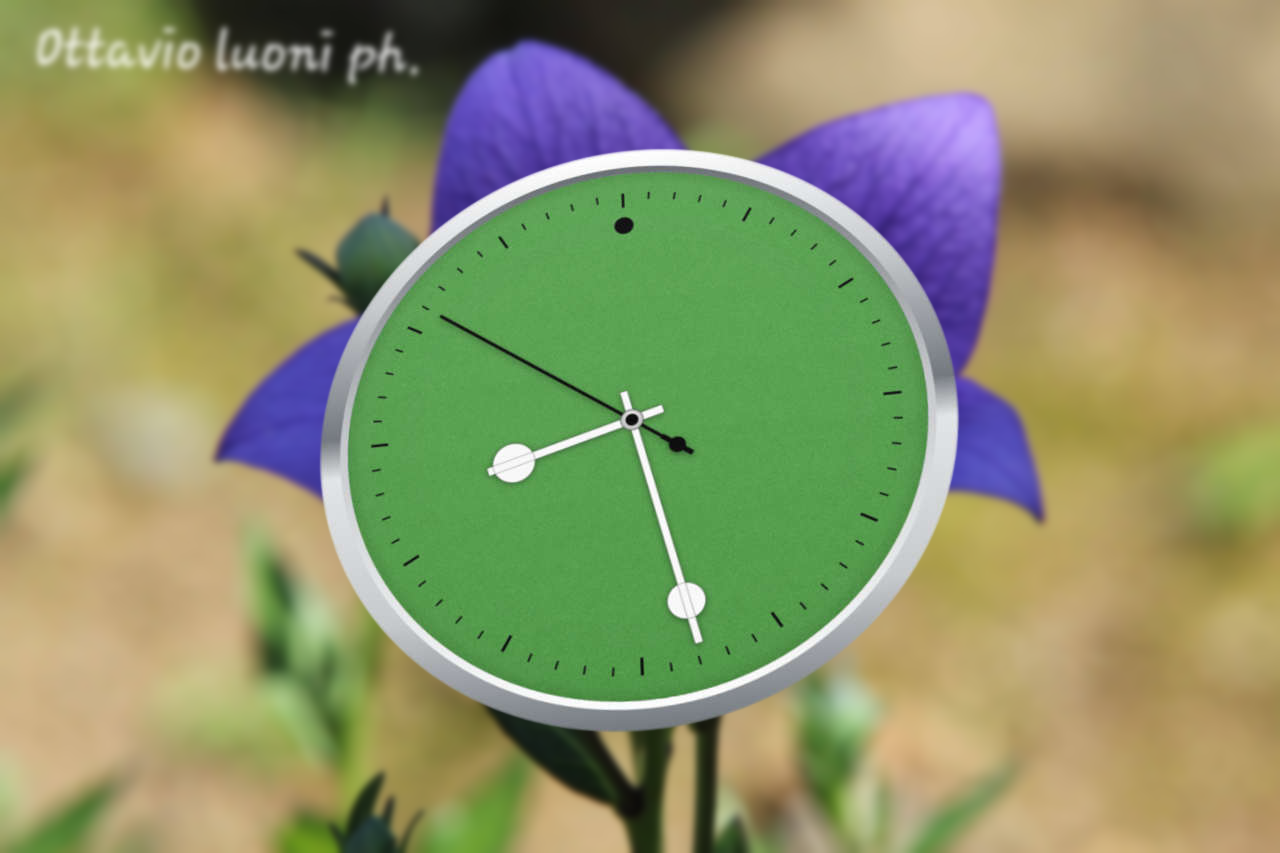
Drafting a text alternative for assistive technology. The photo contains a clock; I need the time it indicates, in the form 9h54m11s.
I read 8h27m51s
